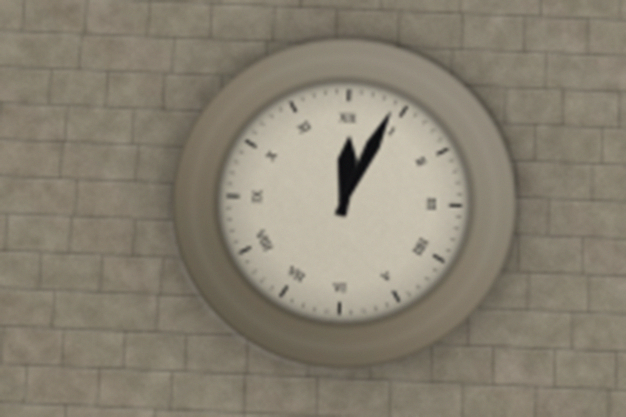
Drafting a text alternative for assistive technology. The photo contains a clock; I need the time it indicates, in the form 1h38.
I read 12h04
